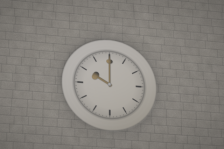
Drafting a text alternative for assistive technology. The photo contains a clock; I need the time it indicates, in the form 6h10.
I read 10h00
